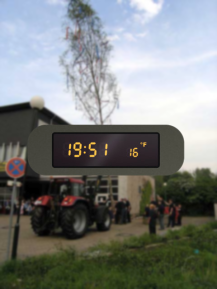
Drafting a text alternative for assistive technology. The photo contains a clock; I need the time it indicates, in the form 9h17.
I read 19h51
